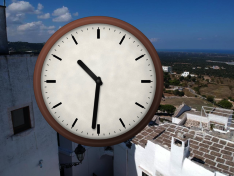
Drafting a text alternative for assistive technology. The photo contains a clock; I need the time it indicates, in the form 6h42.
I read 10h31
